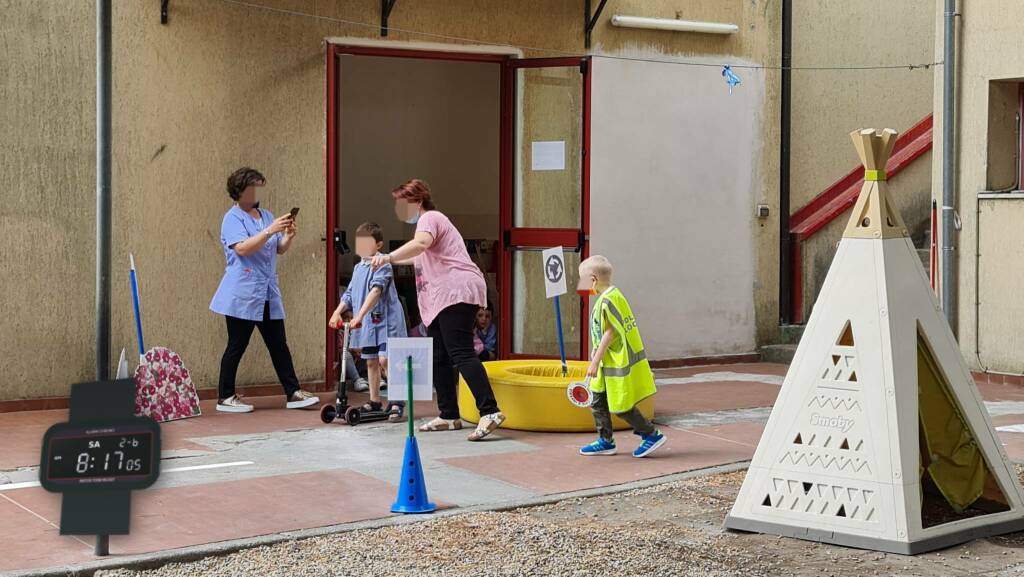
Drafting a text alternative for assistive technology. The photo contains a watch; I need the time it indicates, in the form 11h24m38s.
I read 8h17m05s
